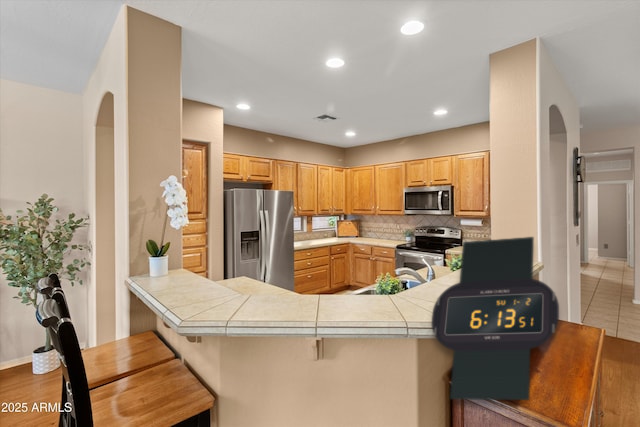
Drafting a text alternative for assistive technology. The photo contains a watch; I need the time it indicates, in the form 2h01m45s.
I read 6h13m51s
